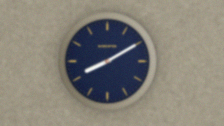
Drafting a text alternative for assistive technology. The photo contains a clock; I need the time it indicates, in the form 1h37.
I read 8h10
